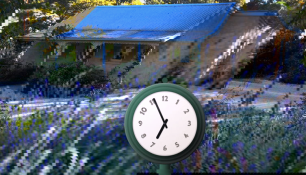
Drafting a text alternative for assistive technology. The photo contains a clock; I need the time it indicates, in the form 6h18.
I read 6h56
